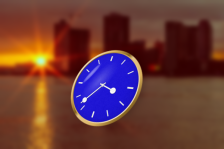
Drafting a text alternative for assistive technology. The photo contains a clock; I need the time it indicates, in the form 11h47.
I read 3h37
